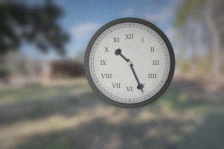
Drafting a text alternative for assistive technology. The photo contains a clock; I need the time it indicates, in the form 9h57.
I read 10h26
